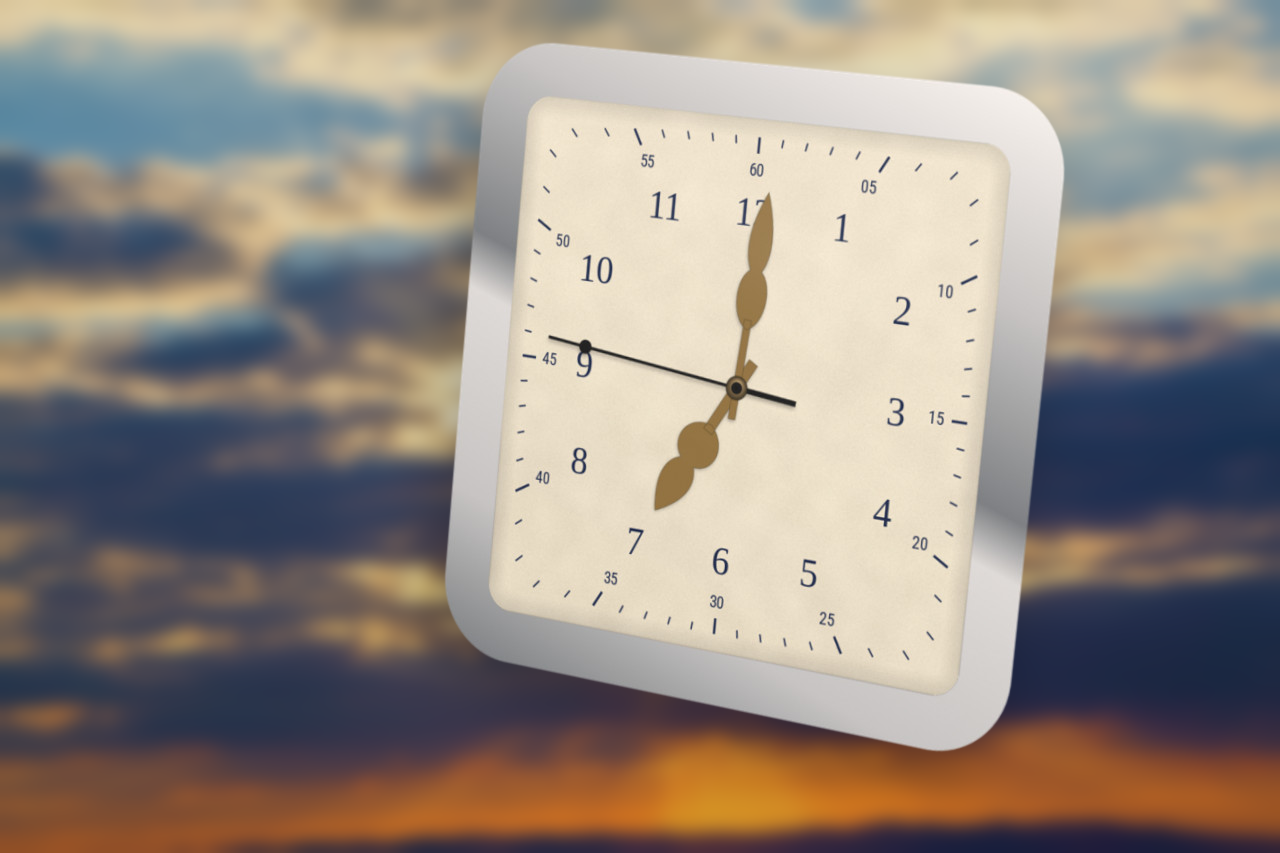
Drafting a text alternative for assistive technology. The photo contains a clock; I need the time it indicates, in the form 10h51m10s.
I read 7h00m46s
